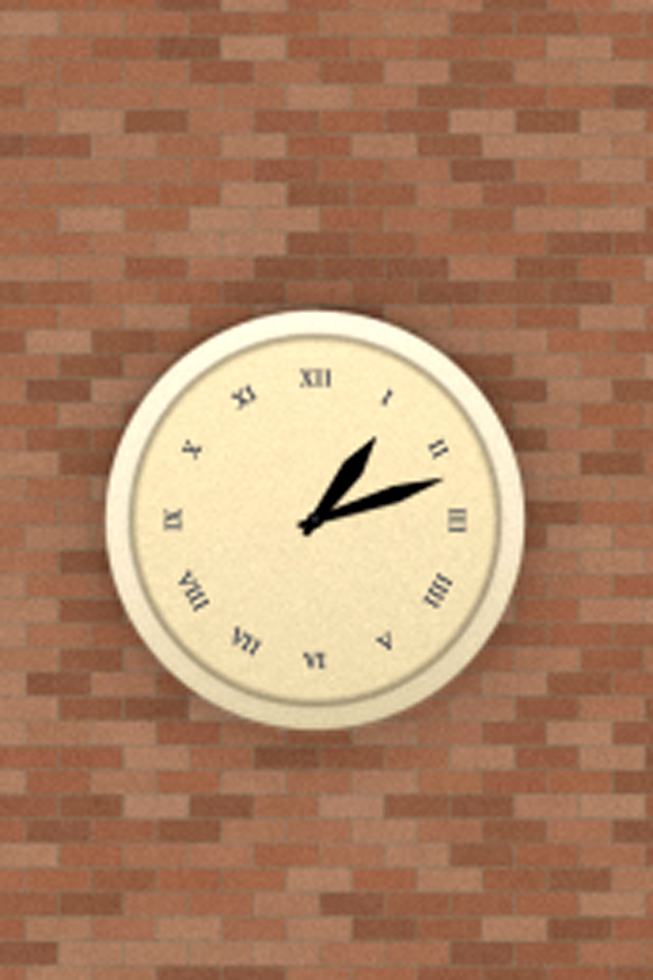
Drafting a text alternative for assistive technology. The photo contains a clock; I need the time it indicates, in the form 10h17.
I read 1h12
